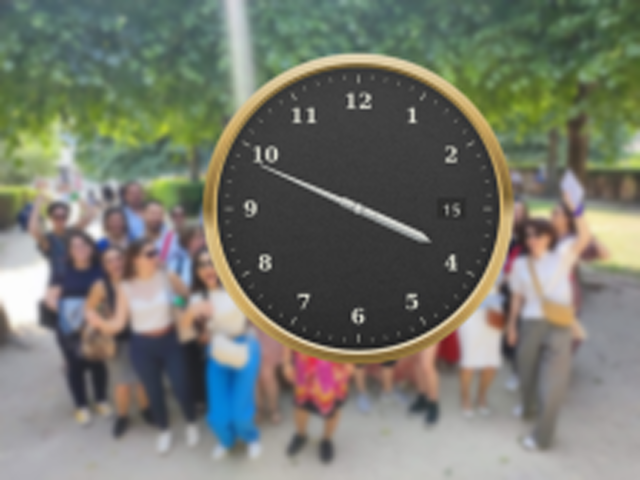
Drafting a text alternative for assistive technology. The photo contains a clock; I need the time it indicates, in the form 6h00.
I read 3h49
